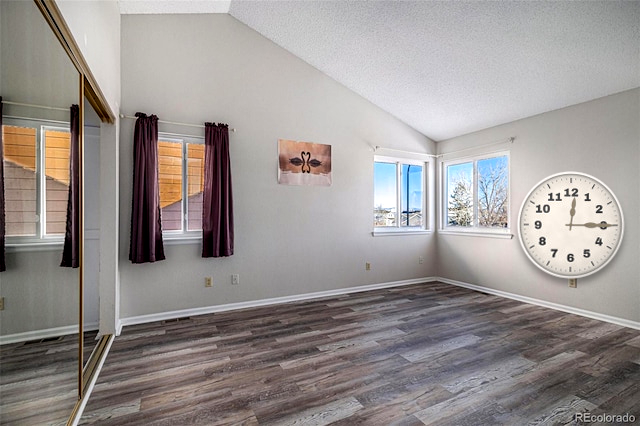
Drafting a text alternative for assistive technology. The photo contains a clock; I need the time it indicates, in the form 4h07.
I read 12h15
